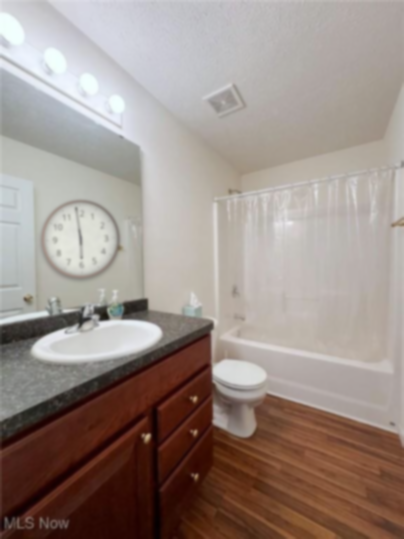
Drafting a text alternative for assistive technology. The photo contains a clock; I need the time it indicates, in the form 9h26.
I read 5h59
